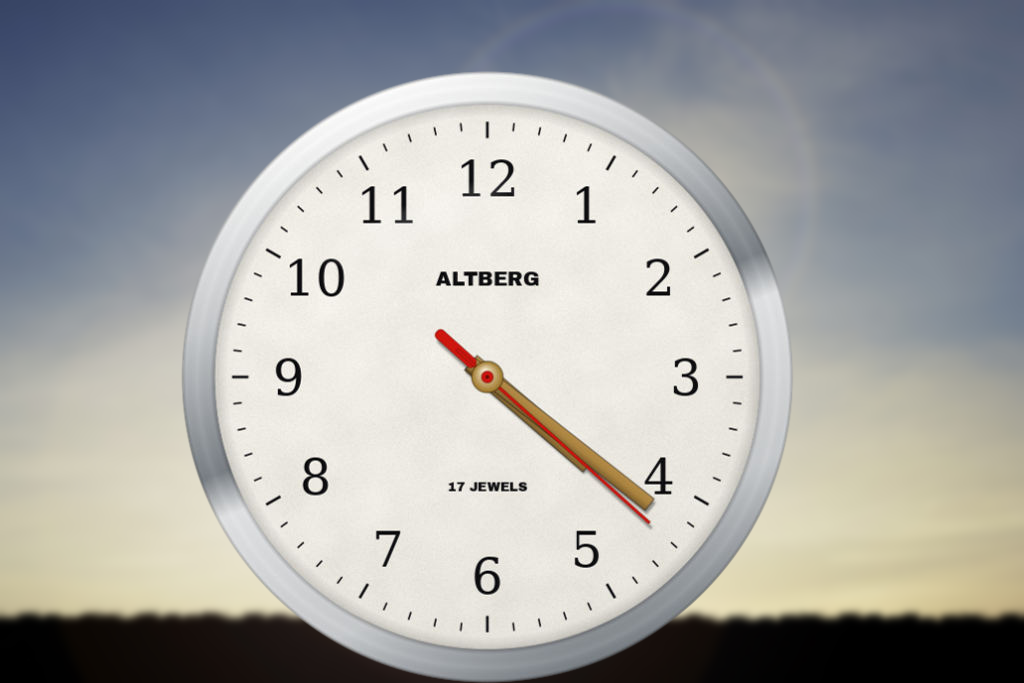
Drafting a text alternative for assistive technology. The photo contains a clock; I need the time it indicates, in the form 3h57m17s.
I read 4h21m22s
